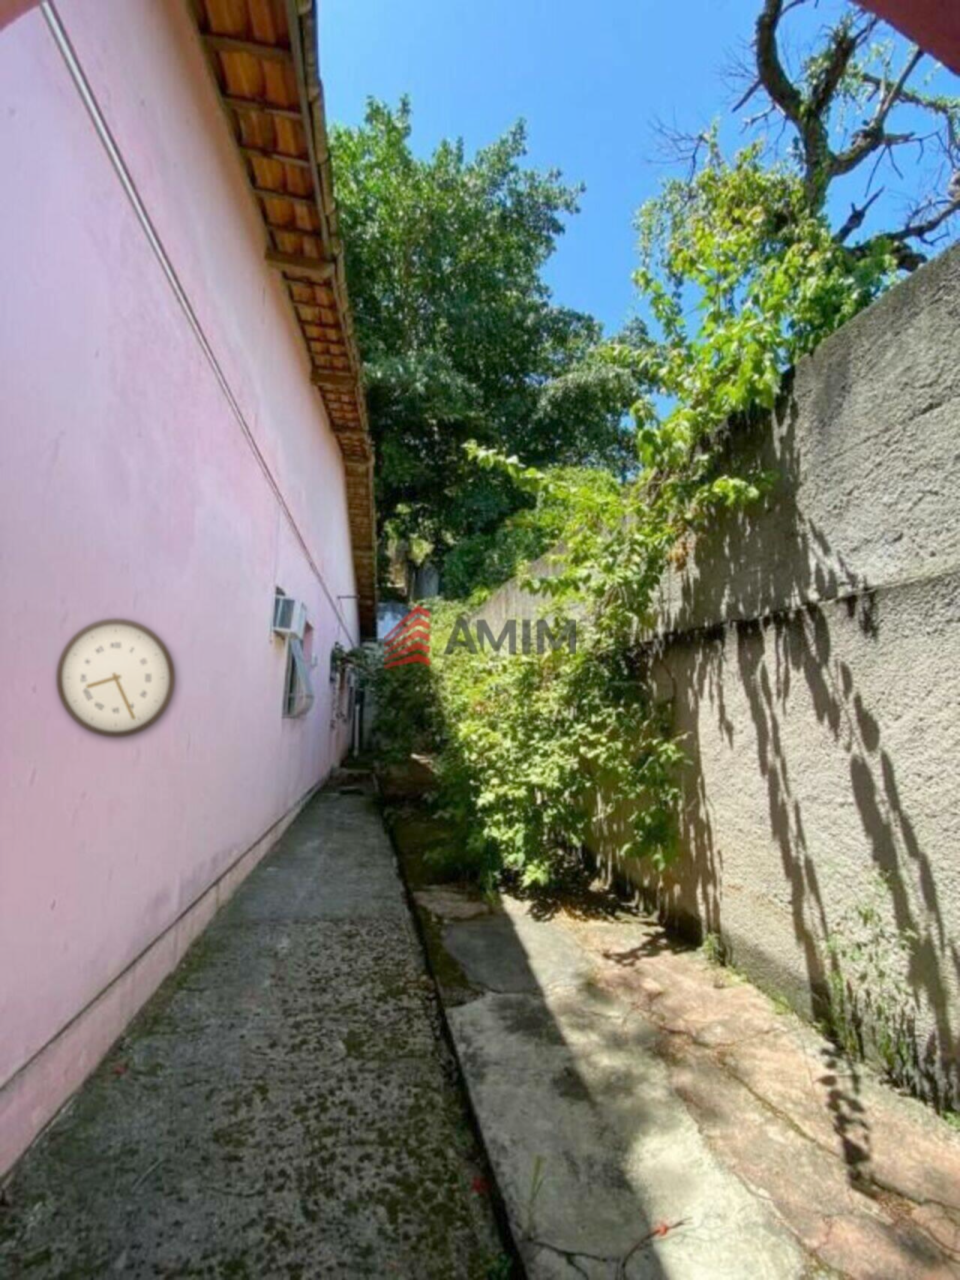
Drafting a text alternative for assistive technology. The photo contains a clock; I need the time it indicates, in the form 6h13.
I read 8h26
